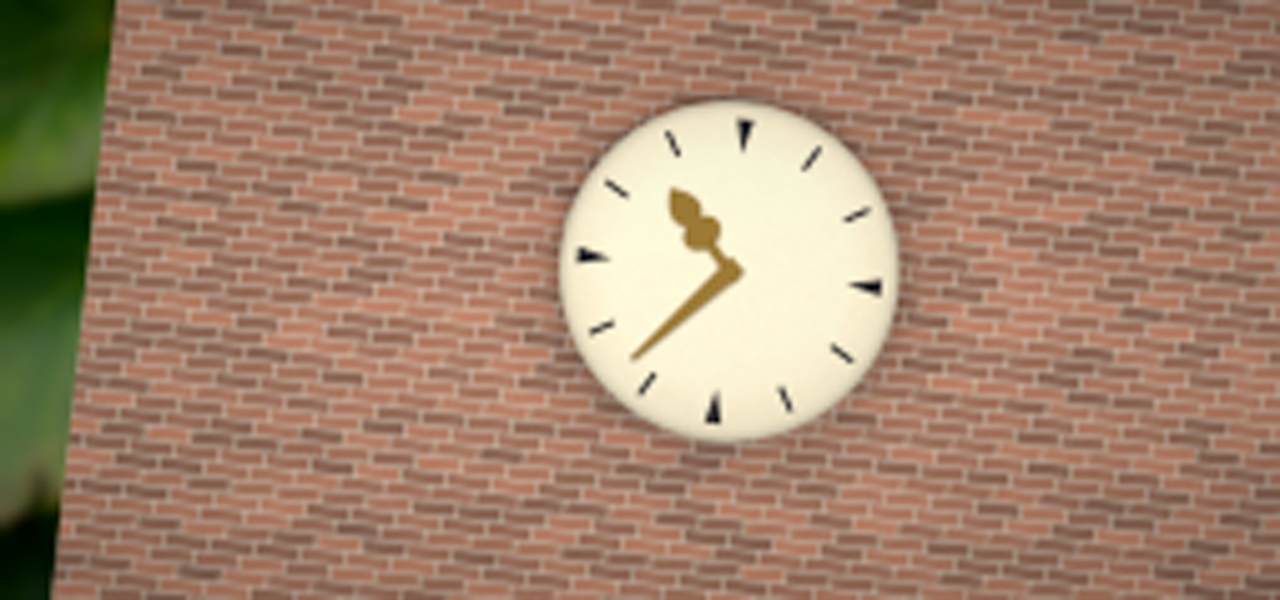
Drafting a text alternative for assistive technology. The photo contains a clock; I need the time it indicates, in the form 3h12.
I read 10h37
